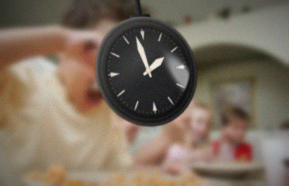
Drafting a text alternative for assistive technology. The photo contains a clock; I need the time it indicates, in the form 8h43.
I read 1h58
